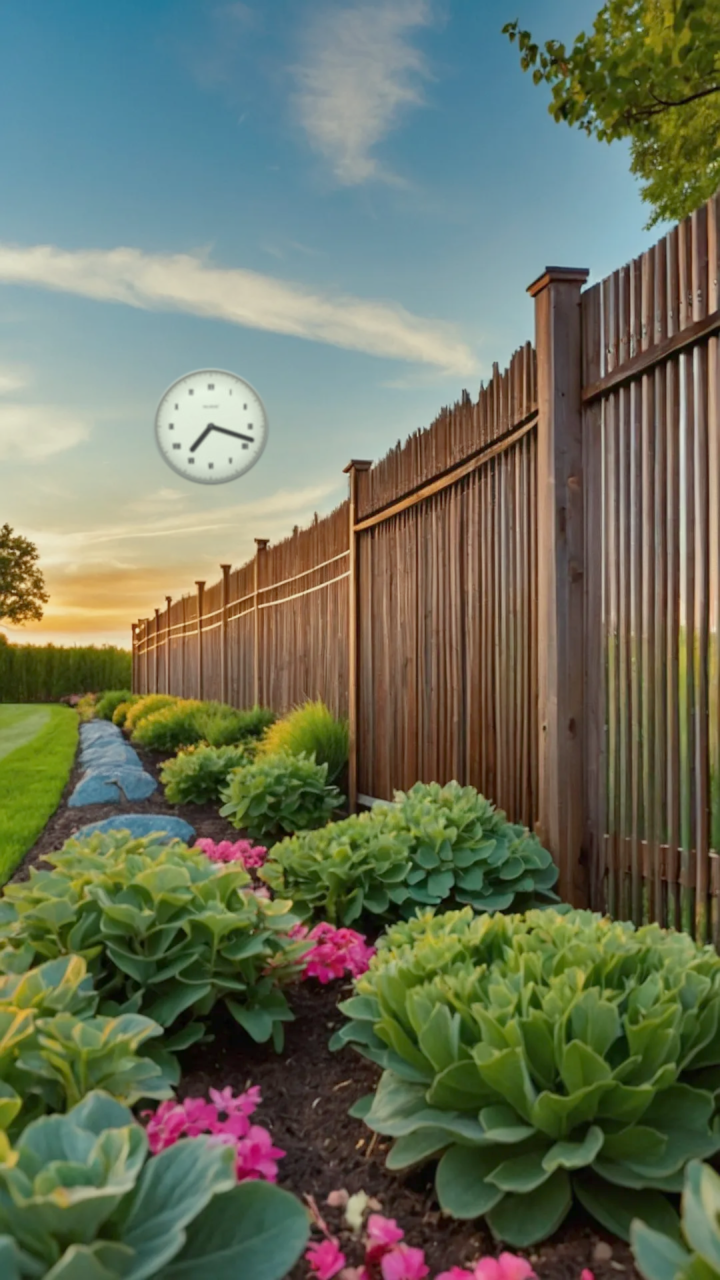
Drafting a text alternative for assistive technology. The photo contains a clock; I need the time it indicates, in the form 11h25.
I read 7h18
